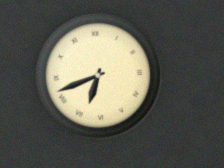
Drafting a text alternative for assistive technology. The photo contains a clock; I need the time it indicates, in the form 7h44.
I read 6h42
